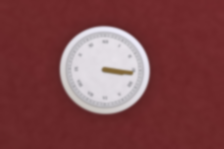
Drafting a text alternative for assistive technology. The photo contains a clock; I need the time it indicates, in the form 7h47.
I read 3h16
